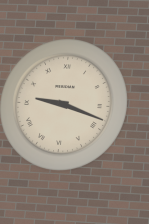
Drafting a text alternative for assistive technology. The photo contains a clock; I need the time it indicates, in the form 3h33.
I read 9h18
